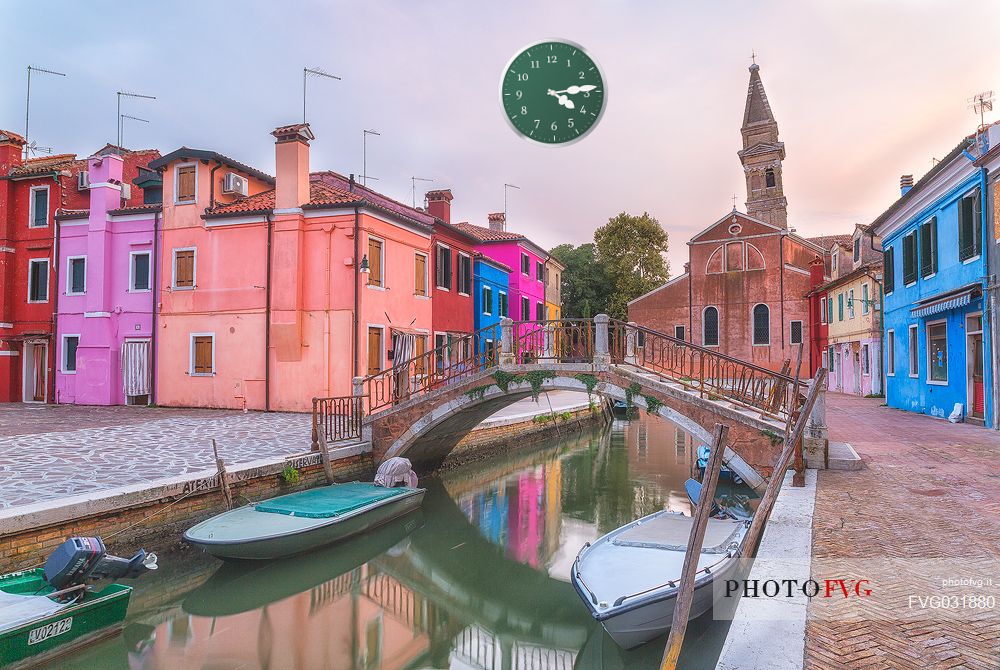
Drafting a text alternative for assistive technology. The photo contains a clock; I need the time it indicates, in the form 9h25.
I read 4h14
